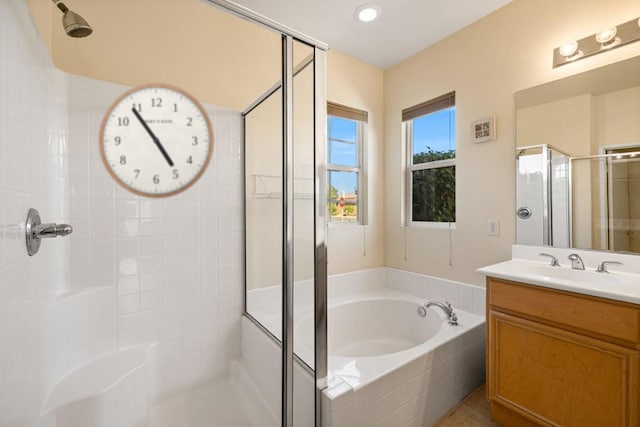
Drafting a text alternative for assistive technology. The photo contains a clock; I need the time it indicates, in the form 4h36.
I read 4h54
